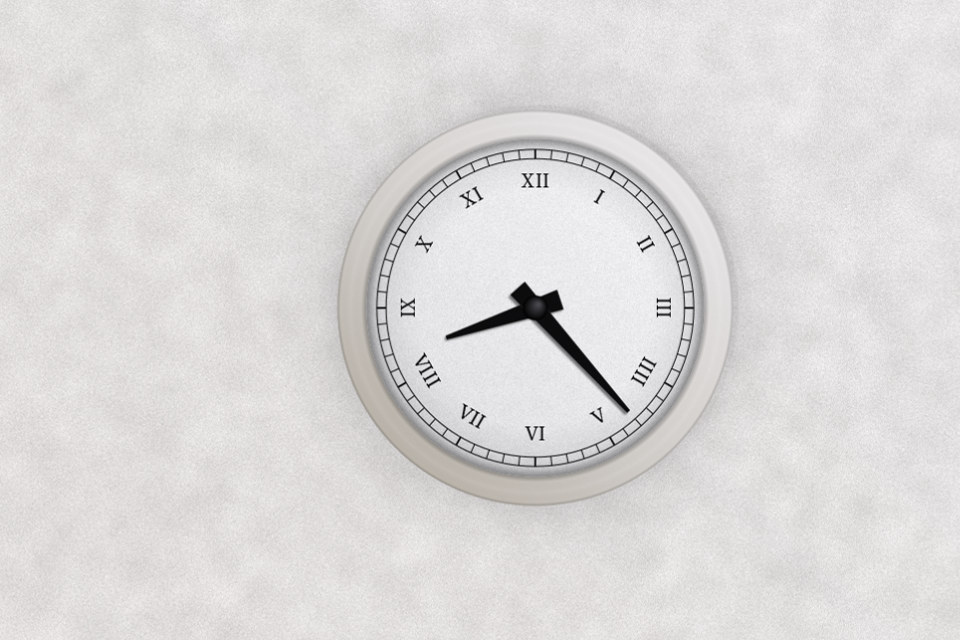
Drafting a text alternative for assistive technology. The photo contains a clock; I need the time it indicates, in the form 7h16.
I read 8h23
